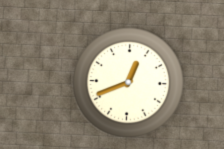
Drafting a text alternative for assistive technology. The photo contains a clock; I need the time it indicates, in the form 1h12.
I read 12h41
